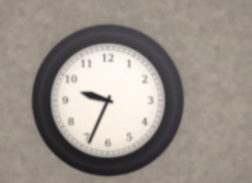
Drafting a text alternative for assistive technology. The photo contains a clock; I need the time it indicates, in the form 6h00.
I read 9h34
